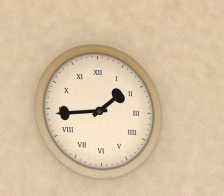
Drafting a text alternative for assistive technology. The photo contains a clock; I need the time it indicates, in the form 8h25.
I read 1h44
